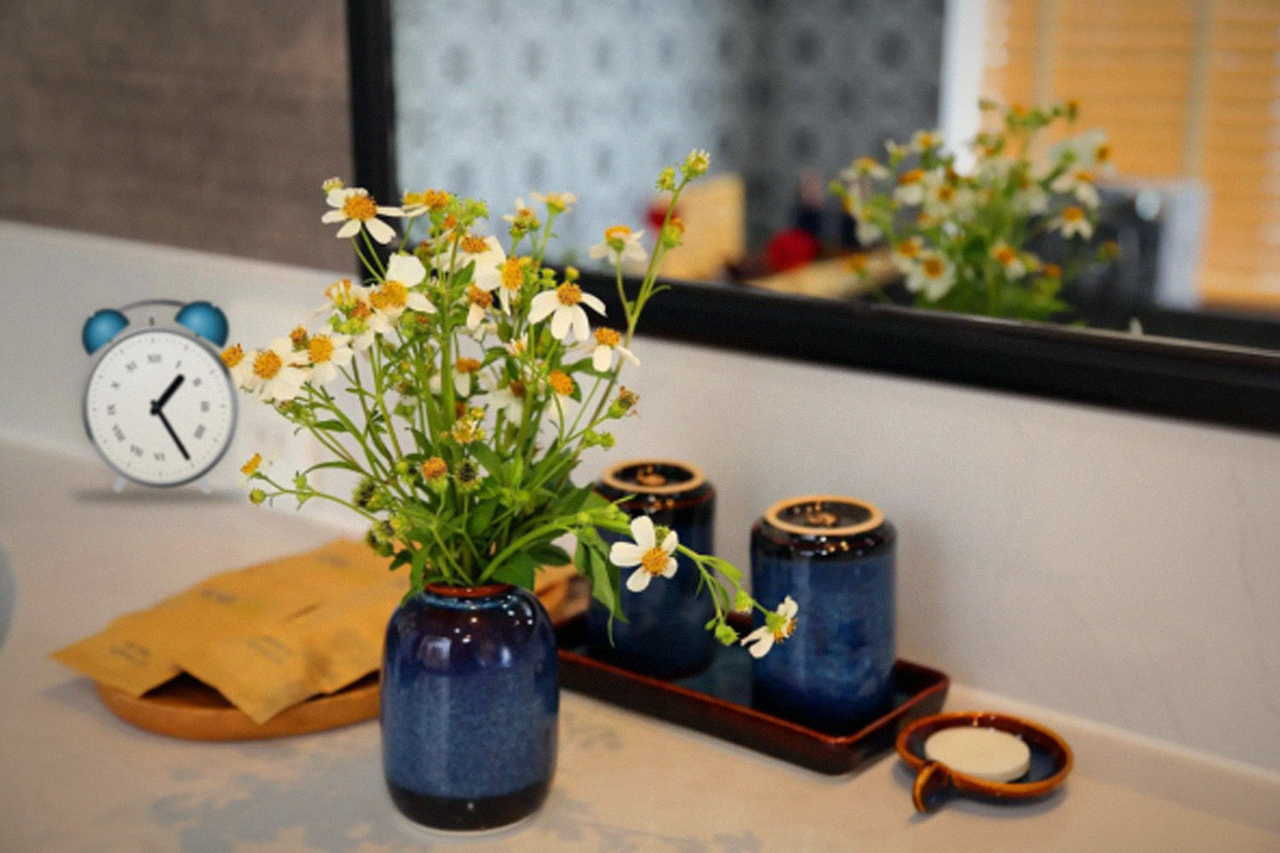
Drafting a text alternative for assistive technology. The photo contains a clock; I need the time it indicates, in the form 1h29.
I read 1h25
